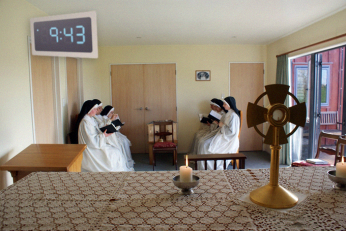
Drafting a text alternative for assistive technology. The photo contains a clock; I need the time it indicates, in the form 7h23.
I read 9h43
